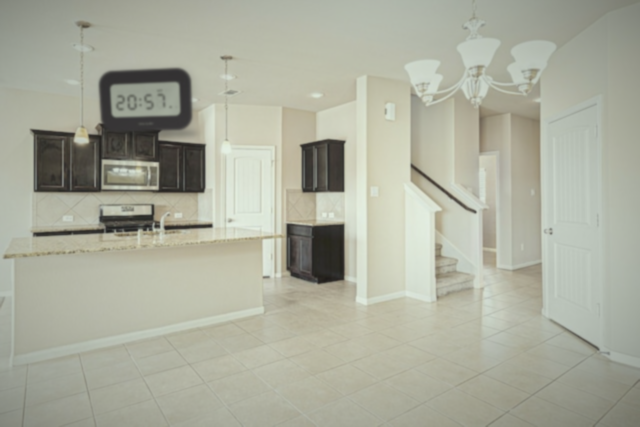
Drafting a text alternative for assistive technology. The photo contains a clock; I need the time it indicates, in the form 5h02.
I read 20h57
